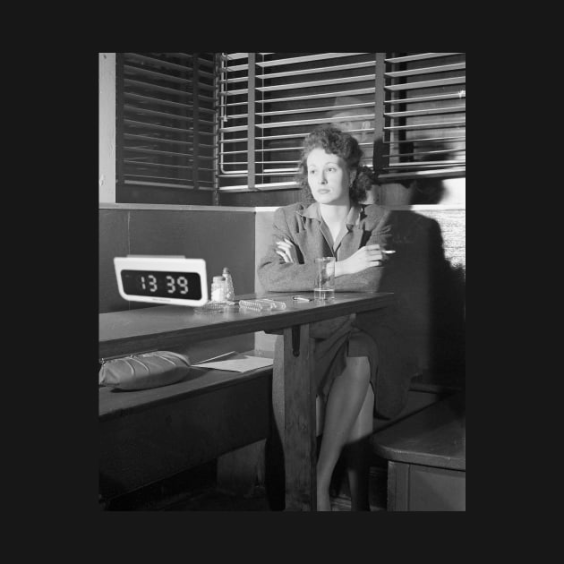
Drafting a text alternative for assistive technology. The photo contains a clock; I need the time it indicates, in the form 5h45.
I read 13h39
